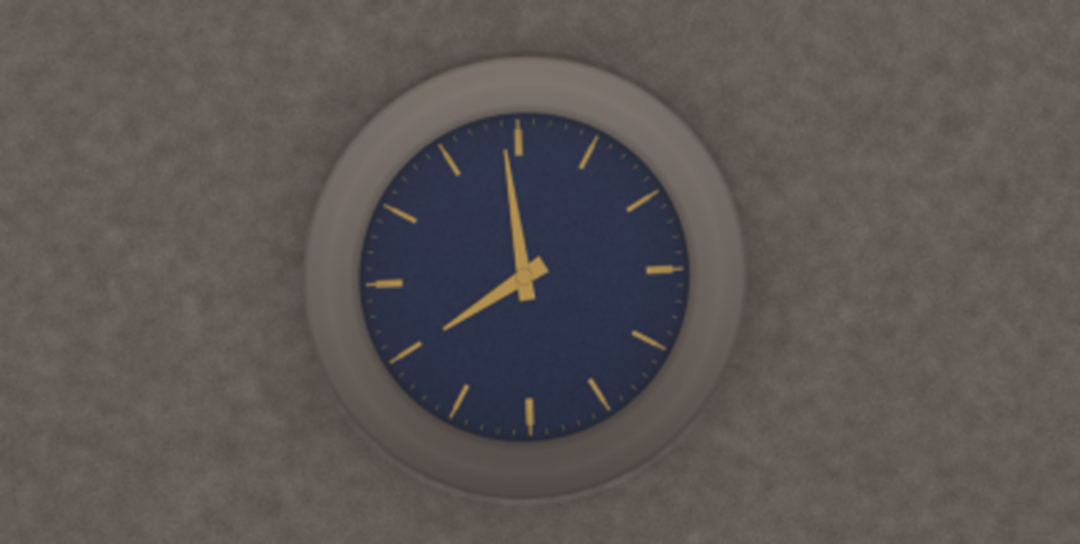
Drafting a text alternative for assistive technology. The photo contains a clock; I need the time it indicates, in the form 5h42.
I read 7h59
